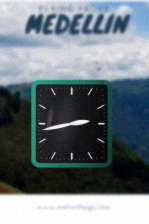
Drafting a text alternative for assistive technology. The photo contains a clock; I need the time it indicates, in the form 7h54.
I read 2h43
